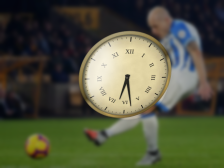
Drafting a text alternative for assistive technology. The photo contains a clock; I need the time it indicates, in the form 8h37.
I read 6h28
